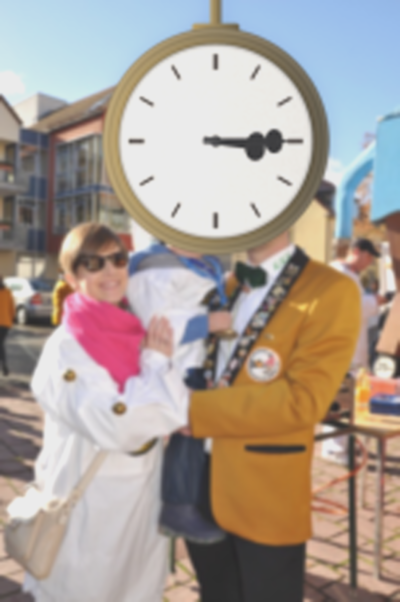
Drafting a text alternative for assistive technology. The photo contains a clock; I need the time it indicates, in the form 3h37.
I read 3h15
